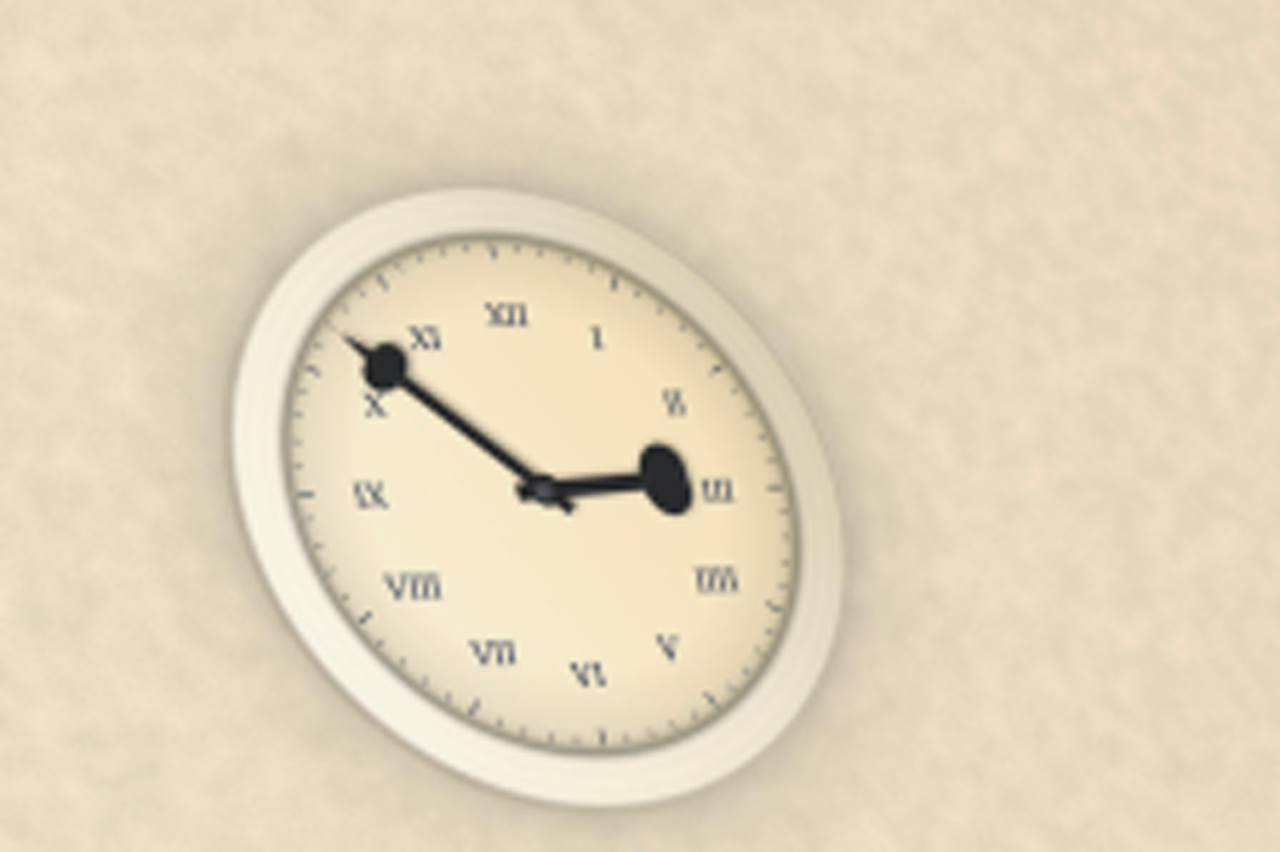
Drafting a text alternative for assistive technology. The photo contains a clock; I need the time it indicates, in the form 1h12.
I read 2h52
